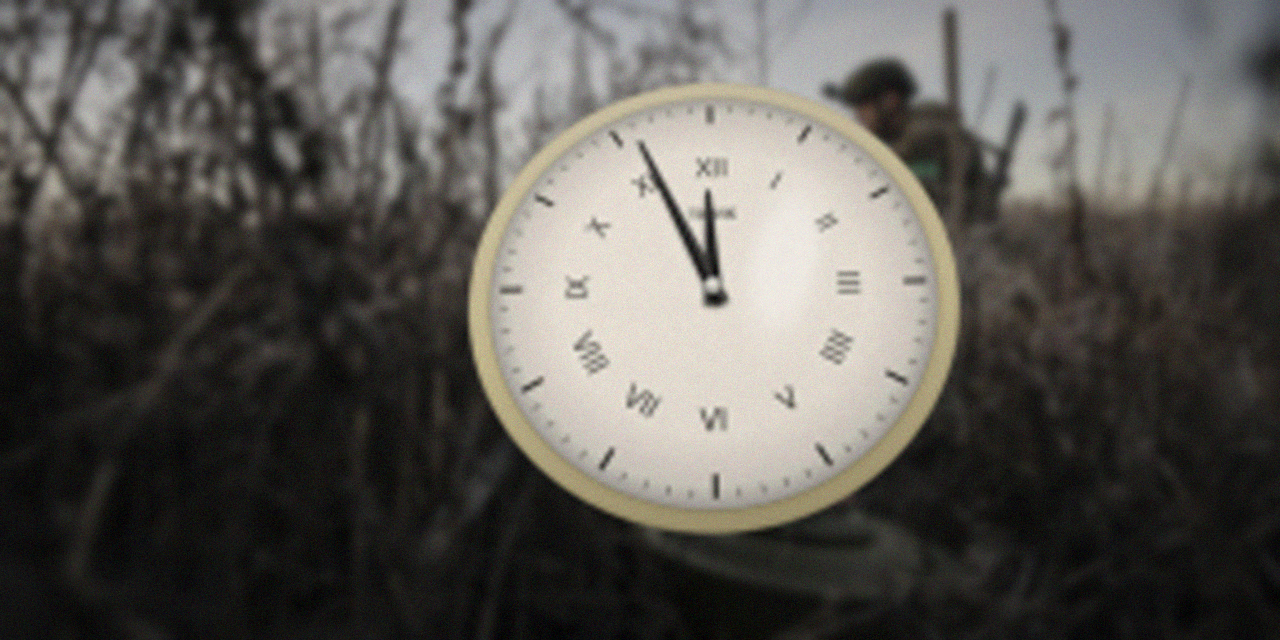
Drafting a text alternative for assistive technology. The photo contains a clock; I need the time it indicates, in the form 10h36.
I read 11h56
